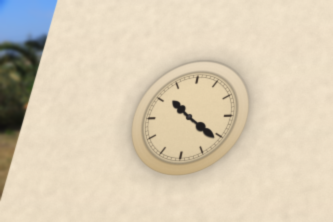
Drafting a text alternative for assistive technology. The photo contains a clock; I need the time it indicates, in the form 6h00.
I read 10h21
